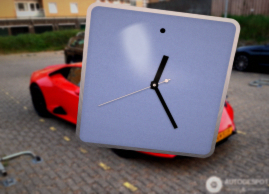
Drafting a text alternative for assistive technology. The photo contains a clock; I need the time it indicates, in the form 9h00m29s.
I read 12h24m40s
